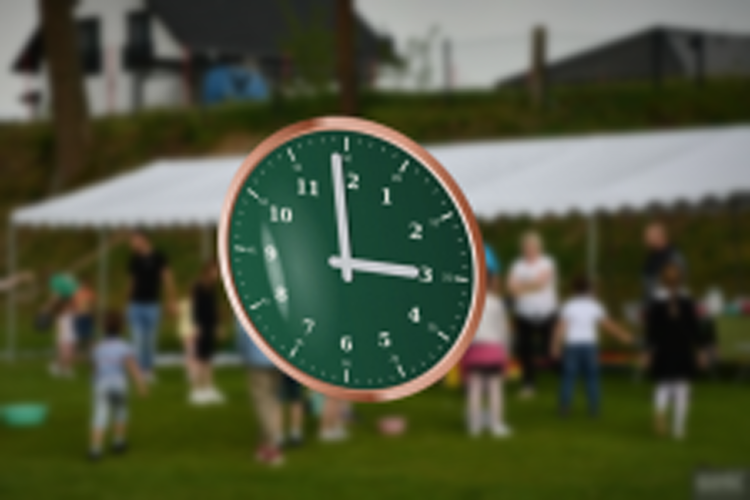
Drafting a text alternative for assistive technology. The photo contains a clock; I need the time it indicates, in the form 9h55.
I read 2h59
